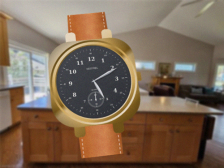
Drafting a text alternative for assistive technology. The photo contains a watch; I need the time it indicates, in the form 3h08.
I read 5h11
